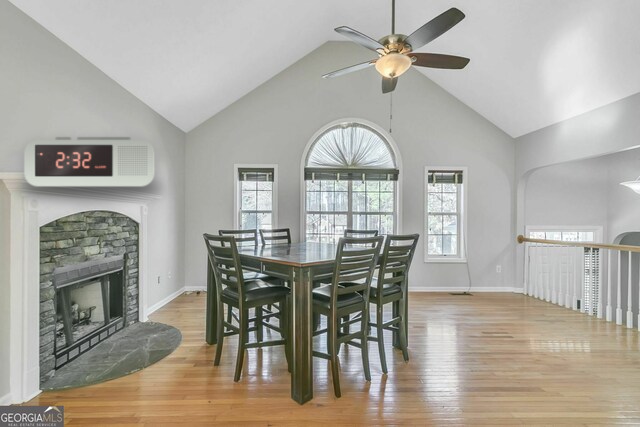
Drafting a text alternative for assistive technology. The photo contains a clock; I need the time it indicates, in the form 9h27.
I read 2h32
